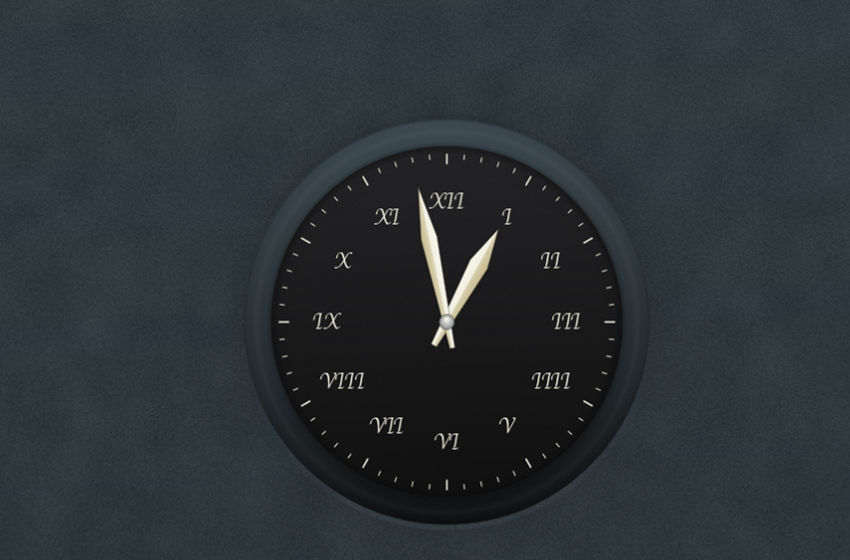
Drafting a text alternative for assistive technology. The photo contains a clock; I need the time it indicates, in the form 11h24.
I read 12h58
